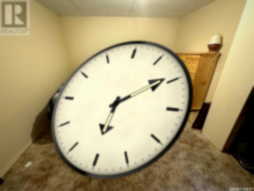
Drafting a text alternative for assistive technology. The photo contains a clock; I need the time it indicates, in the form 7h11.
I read 6h09
